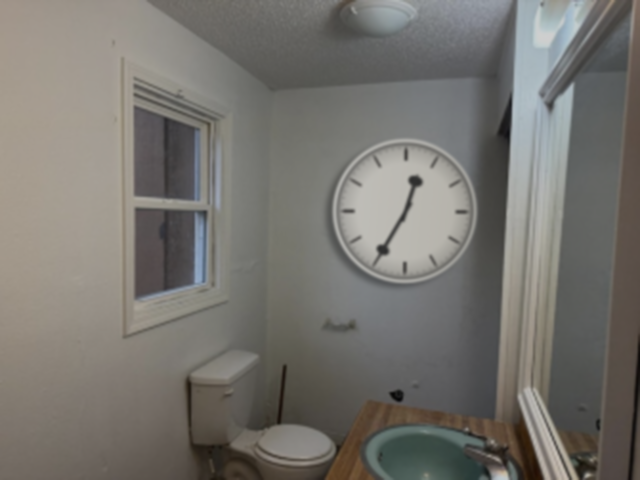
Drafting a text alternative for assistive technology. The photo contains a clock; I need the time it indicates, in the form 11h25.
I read 12h35
